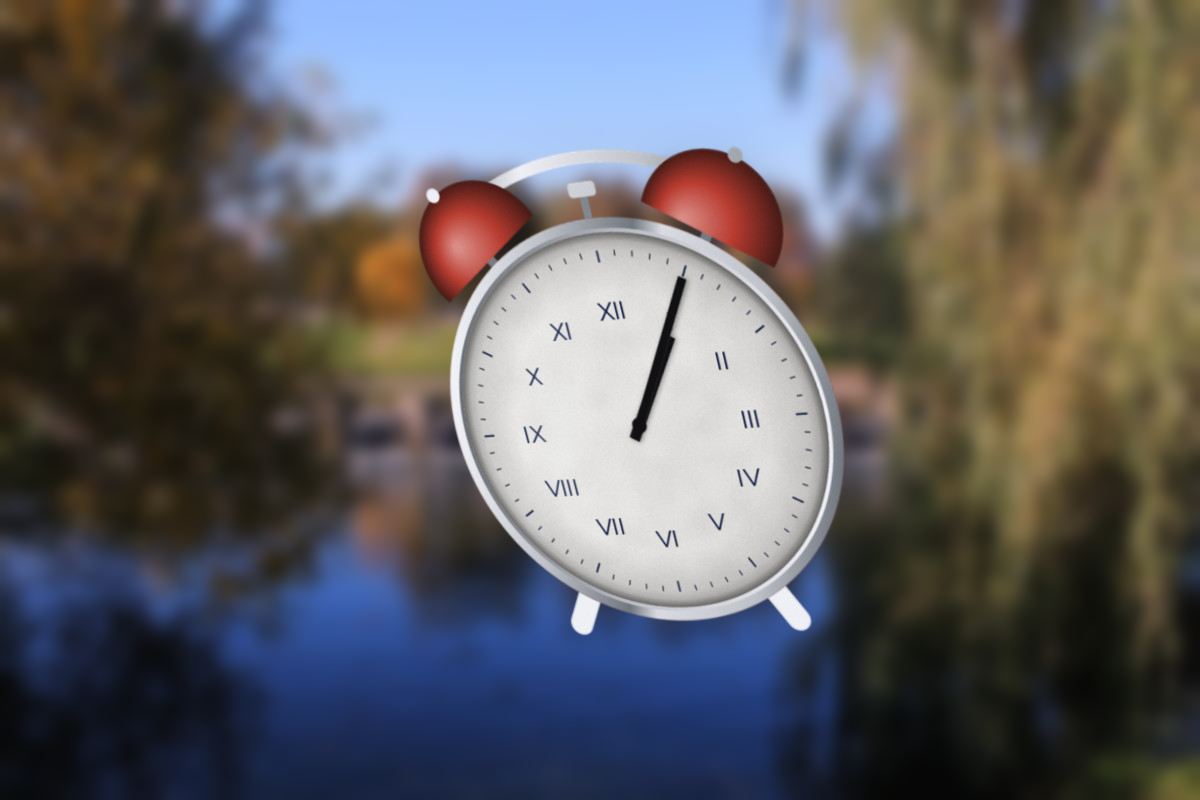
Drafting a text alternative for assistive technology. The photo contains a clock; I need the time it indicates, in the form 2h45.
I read 1h05
